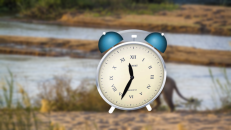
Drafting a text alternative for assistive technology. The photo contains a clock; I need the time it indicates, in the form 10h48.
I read 11h34
